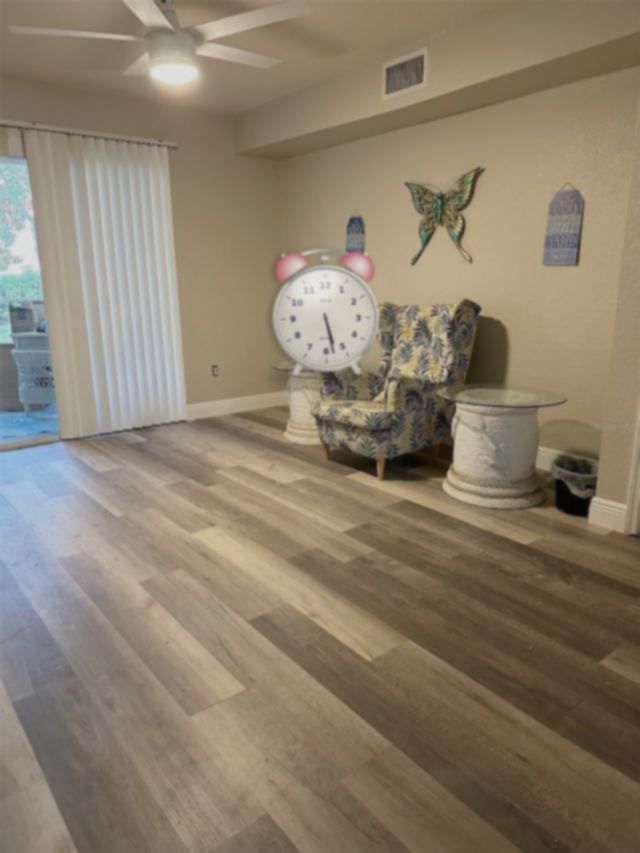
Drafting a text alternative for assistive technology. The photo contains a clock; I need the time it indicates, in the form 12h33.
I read 5h28
